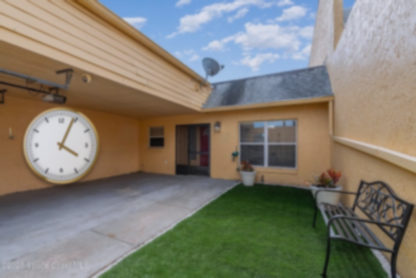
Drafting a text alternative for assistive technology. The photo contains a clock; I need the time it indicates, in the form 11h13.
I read 4h04
